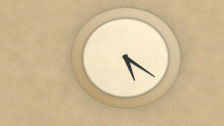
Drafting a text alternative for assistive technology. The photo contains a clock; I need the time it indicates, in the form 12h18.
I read 5h21
